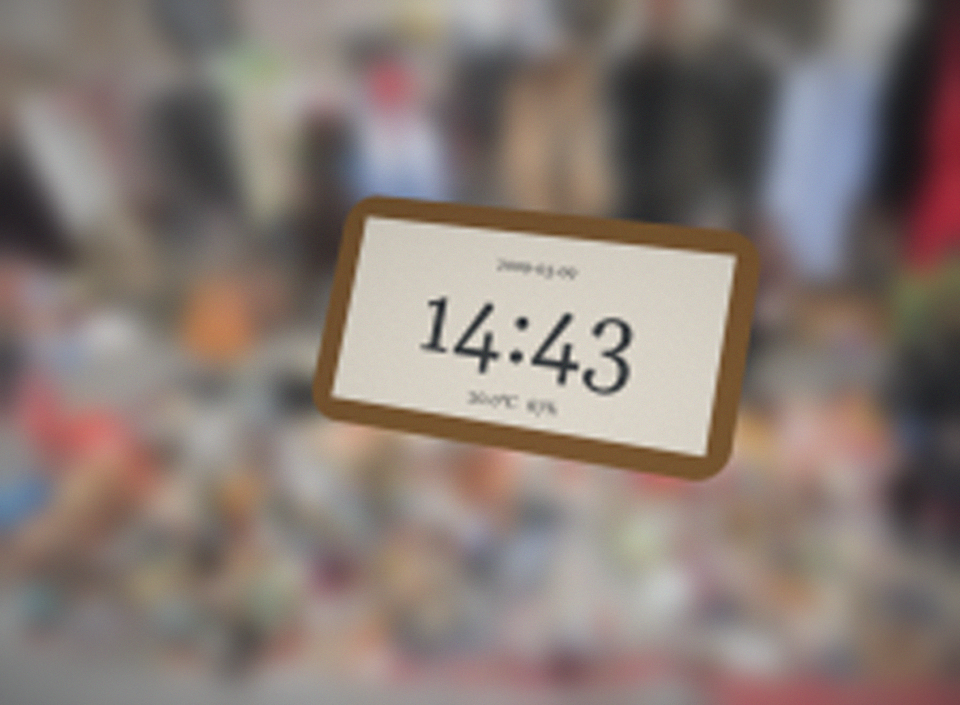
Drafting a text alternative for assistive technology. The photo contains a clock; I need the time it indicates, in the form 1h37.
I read 14h43
